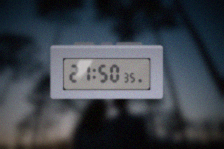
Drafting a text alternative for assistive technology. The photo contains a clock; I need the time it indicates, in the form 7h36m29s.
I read 21h50m35s
